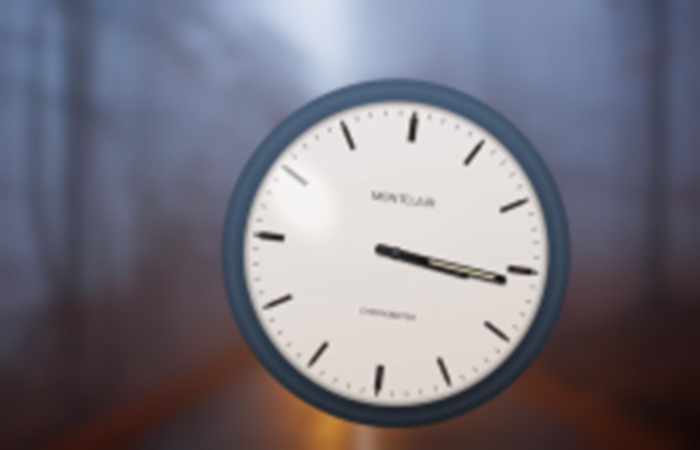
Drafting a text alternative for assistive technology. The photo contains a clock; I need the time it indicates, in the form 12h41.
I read 3h16
